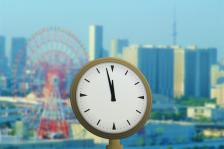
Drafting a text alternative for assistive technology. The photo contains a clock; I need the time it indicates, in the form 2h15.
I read 11h58
